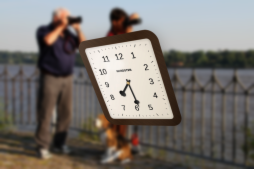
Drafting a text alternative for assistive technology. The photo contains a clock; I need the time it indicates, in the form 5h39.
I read 7h29
